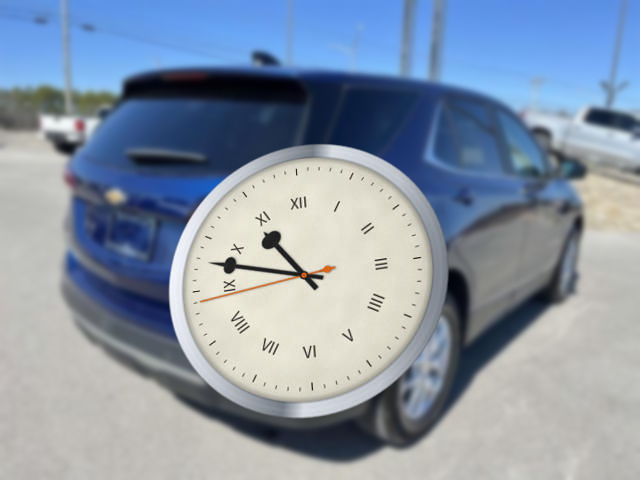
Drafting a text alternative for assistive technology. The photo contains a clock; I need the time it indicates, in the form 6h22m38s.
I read 10h47m44s
